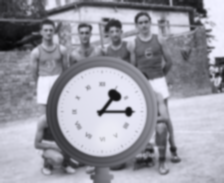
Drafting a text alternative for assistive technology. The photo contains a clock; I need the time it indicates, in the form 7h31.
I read 1h15
